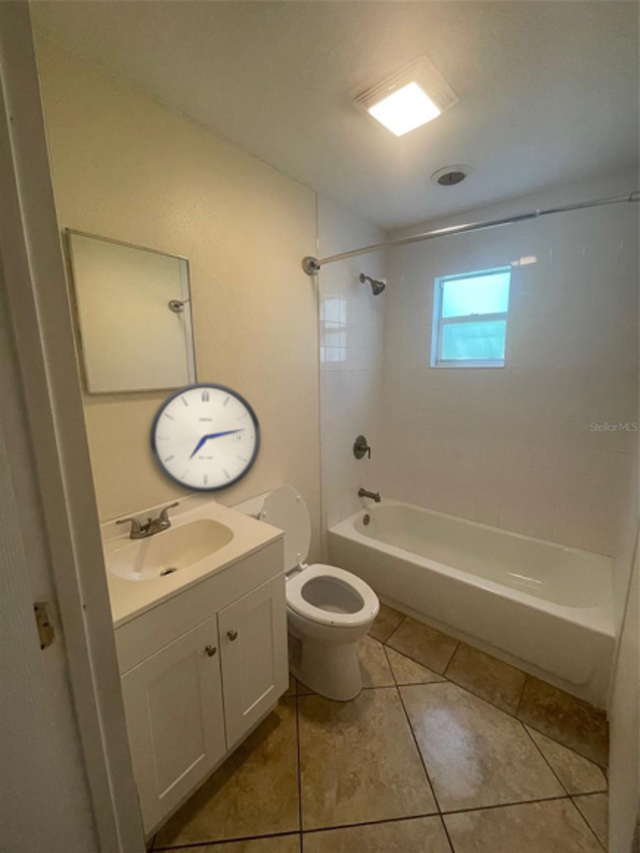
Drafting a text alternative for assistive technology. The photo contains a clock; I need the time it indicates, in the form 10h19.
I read 7h13
